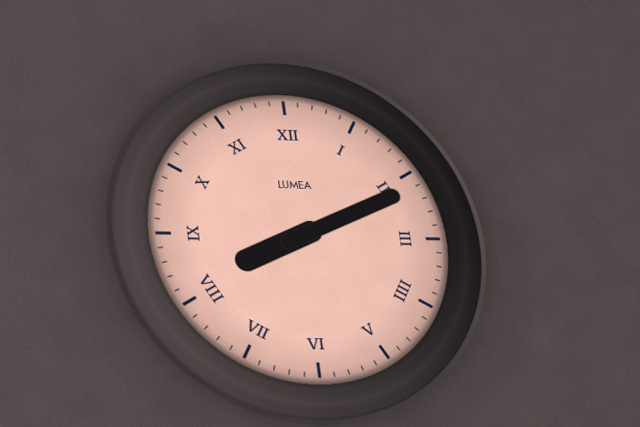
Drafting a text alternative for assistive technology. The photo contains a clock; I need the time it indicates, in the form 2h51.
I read 8h11
